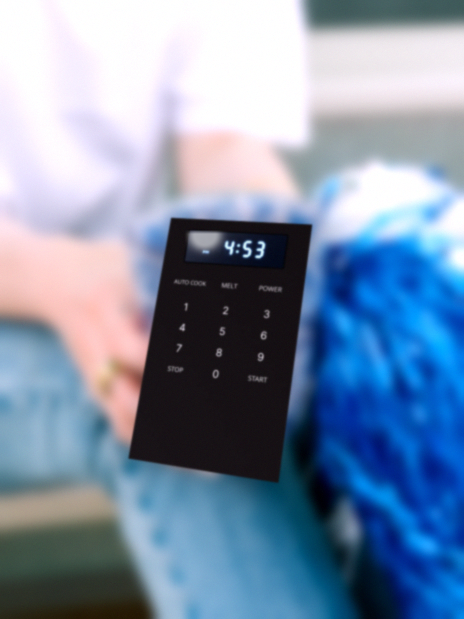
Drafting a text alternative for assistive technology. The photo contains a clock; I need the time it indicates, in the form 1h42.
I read 4h53
